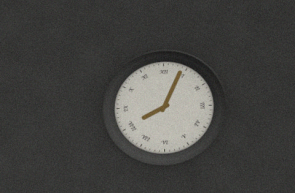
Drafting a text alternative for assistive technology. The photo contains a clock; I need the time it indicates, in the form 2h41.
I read 8h04
